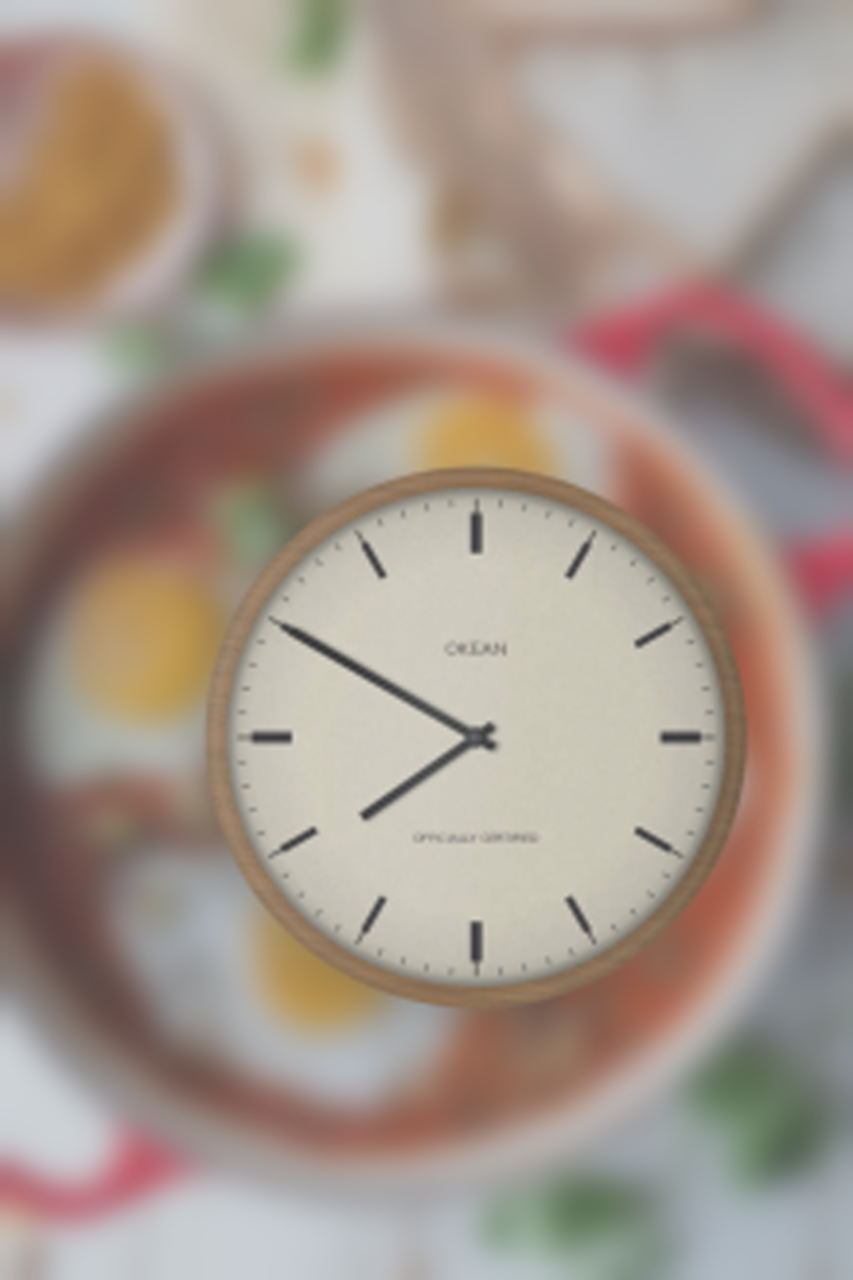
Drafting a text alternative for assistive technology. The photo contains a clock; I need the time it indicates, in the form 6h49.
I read 7h50
